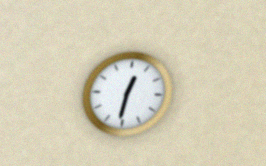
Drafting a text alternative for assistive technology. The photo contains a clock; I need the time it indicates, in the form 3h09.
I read 12h31
